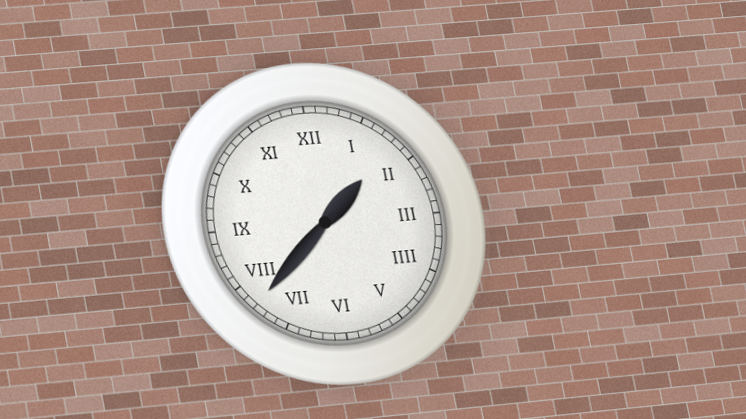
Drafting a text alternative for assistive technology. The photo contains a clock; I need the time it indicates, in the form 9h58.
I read 1h38
